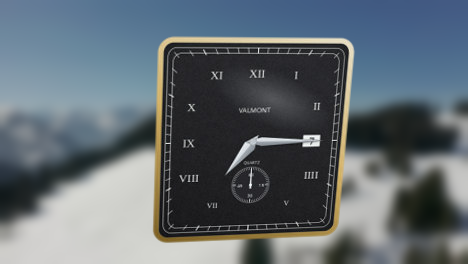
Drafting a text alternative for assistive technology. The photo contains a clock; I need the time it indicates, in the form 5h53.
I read 7h15
